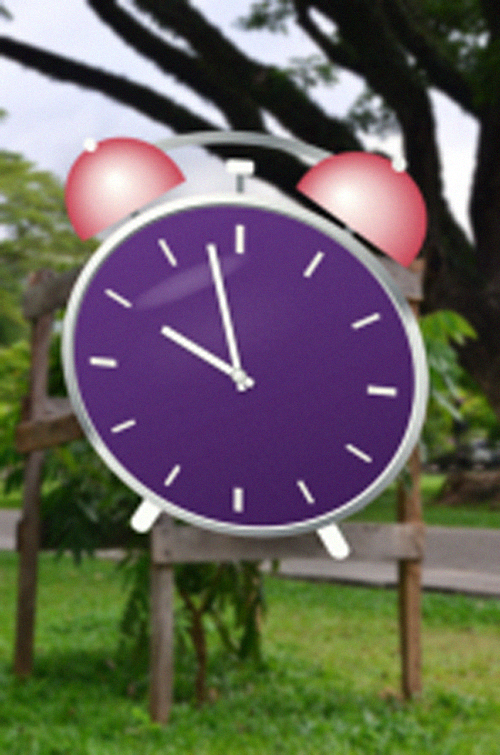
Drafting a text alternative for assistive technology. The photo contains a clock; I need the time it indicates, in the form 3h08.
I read 9h58
